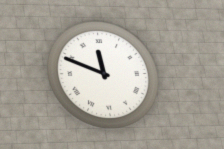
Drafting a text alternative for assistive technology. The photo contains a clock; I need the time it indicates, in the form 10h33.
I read 11h49
